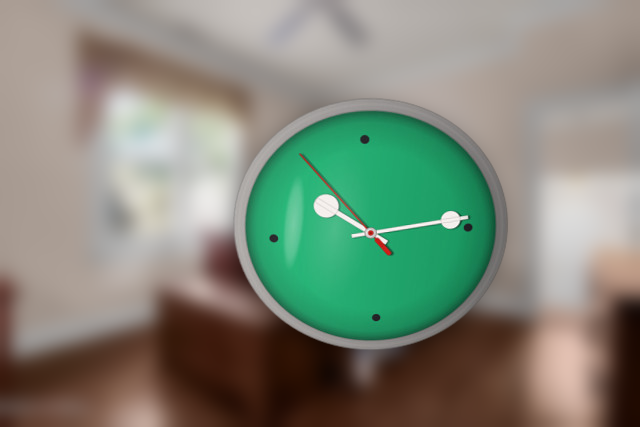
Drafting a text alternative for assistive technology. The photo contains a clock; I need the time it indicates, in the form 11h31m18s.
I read 10h13m54s
